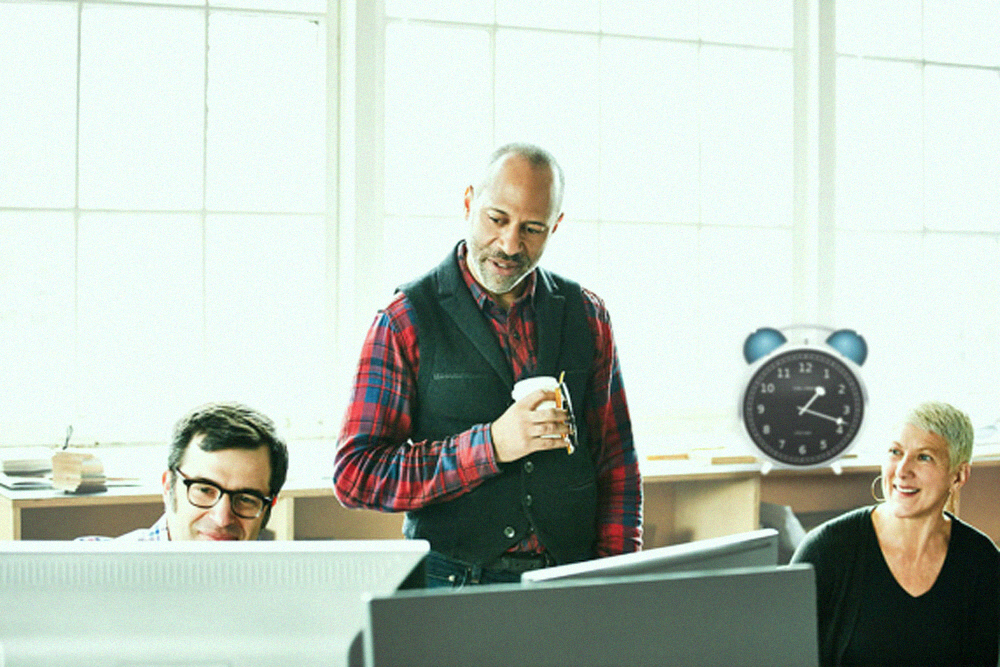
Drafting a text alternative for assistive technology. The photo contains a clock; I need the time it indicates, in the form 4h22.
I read 1h18
